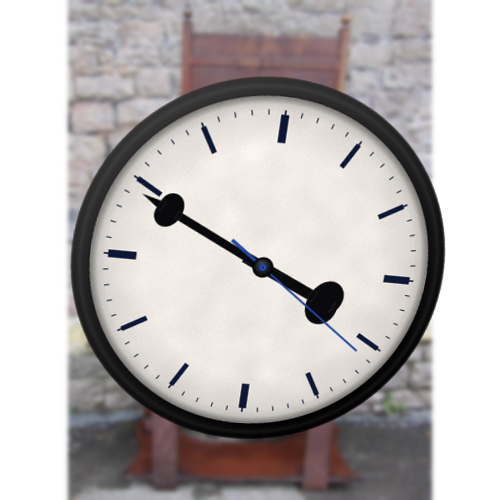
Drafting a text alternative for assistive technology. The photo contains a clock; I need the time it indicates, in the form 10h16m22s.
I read 3h49m21s
